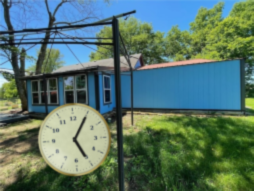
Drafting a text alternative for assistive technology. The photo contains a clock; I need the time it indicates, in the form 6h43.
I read 5h05
